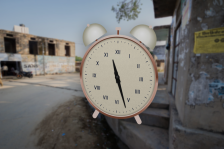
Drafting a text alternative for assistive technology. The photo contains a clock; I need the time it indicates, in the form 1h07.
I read 11h27
